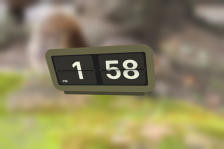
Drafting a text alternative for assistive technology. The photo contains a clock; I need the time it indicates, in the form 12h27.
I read 1h58
